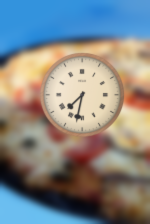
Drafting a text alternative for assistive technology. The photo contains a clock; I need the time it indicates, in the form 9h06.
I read 7h32
